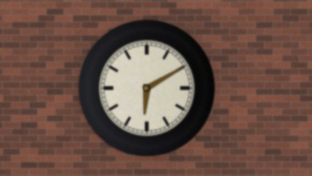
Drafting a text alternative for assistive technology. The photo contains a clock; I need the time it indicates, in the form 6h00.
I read 6h10
